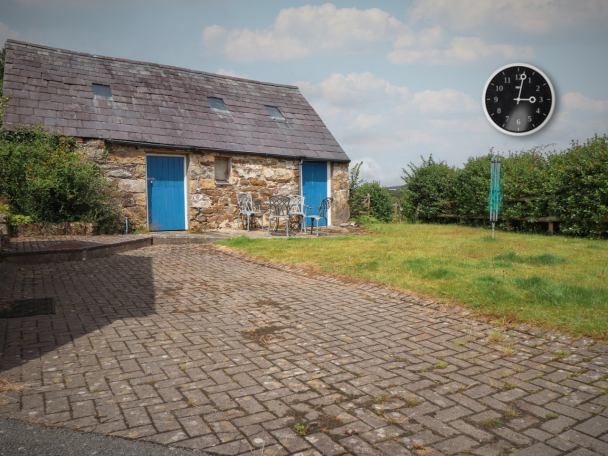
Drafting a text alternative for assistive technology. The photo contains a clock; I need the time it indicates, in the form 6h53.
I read 3h02
